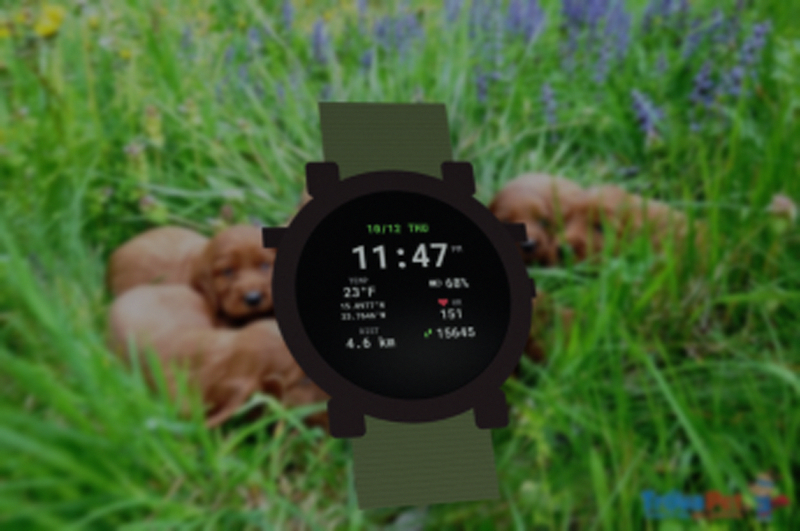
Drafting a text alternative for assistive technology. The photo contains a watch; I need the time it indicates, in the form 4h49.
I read 11h47
